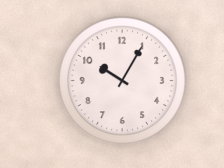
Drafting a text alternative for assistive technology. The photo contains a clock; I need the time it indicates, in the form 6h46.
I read 10h05
